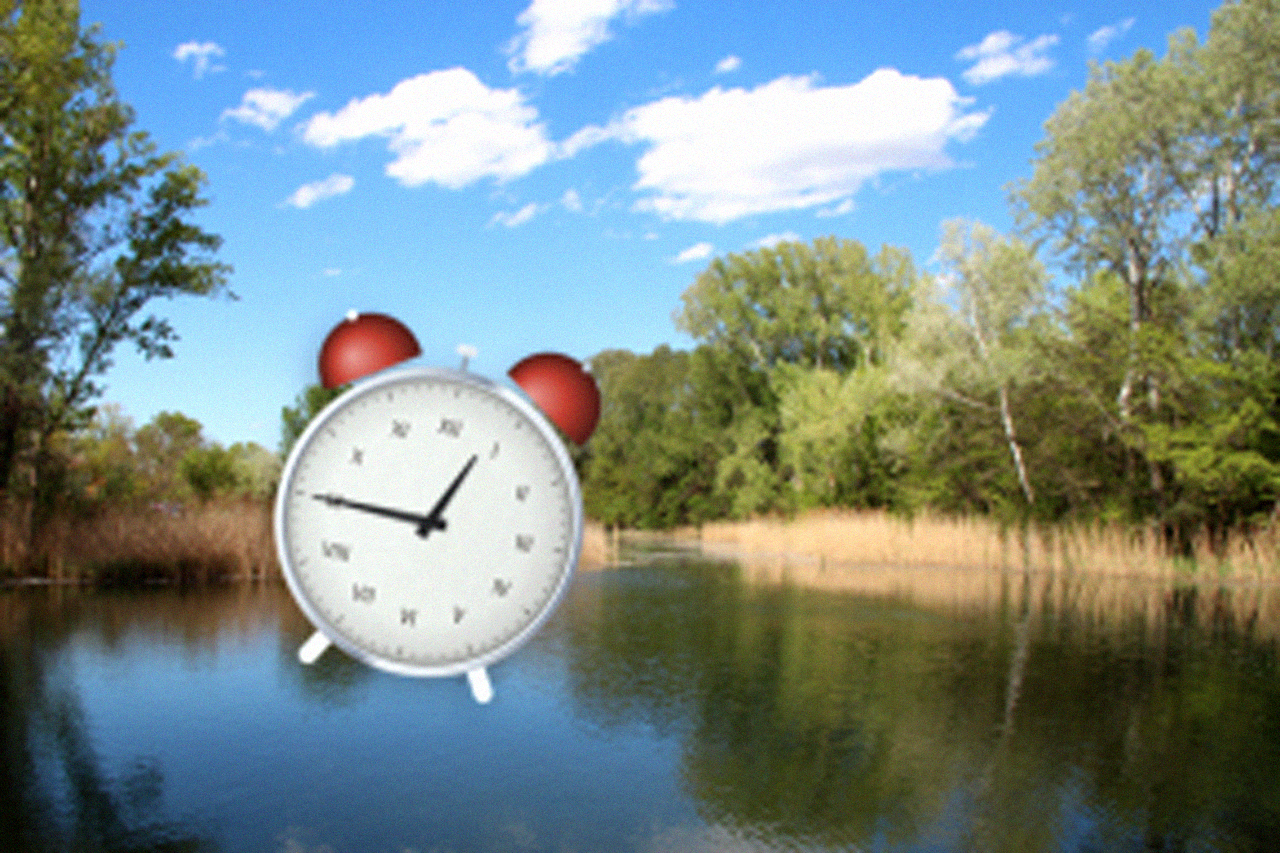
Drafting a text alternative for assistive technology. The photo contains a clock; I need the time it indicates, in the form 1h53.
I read 12h45
